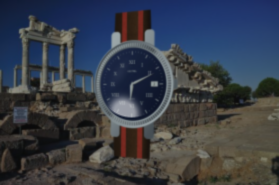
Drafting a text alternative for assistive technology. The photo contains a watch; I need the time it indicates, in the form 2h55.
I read 6h11
